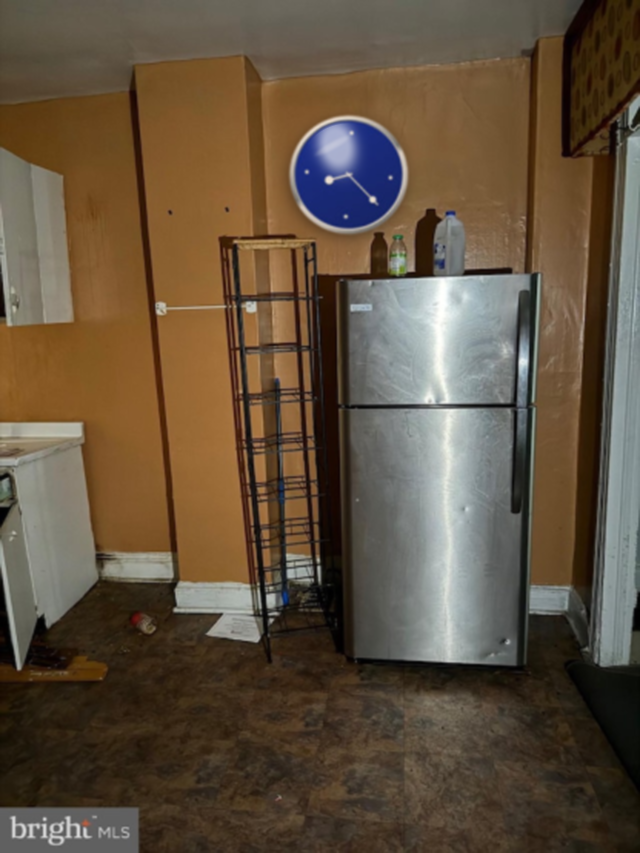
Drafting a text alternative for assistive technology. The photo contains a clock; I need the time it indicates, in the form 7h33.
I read 8h22
